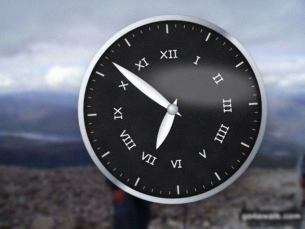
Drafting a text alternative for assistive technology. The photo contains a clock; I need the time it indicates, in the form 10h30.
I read 6h52
